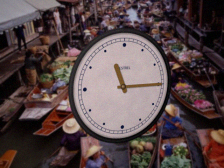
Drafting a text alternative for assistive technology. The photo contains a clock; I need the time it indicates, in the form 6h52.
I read 11h15
